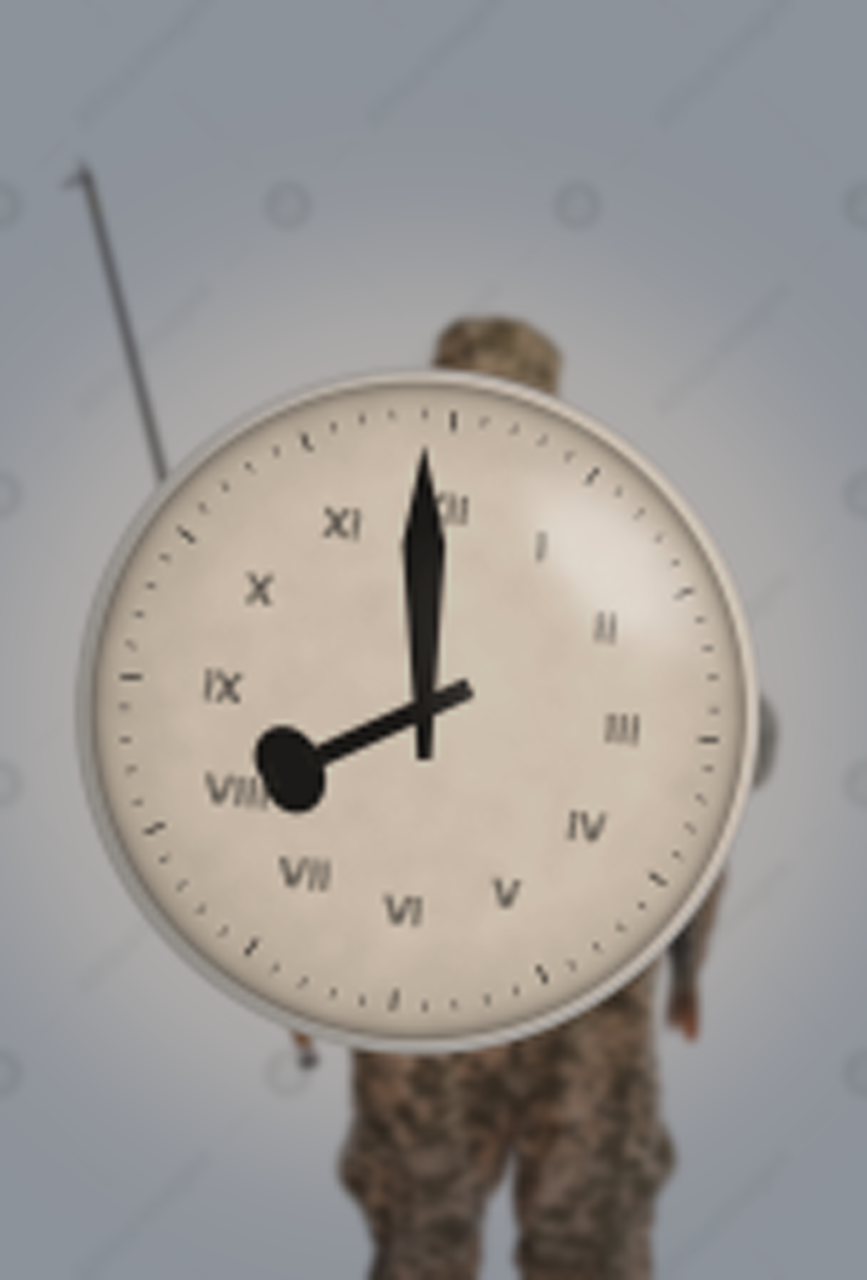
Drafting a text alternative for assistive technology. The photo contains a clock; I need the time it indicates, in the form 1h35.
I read 7h59
